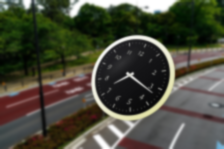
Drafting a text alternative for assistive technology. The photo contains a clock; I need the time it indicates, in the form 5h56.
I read 7h17
